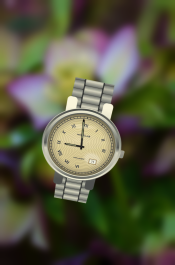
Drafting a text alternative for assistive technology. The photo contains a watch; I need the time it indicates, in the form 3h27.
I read 8h59
